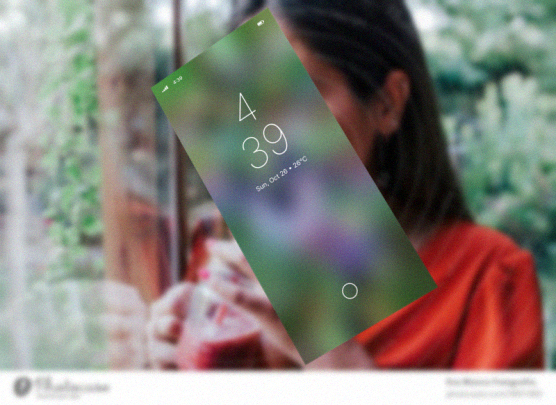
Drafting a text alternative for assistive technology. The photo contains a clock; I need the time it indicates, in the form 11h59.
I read 4h39
